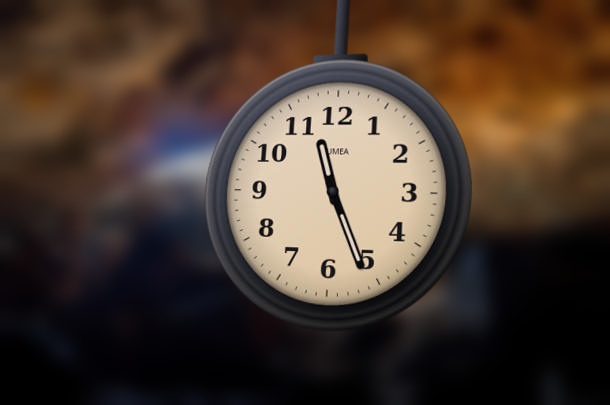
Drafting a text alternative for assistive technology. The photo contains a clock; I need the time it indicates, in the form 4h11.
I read 11h26
